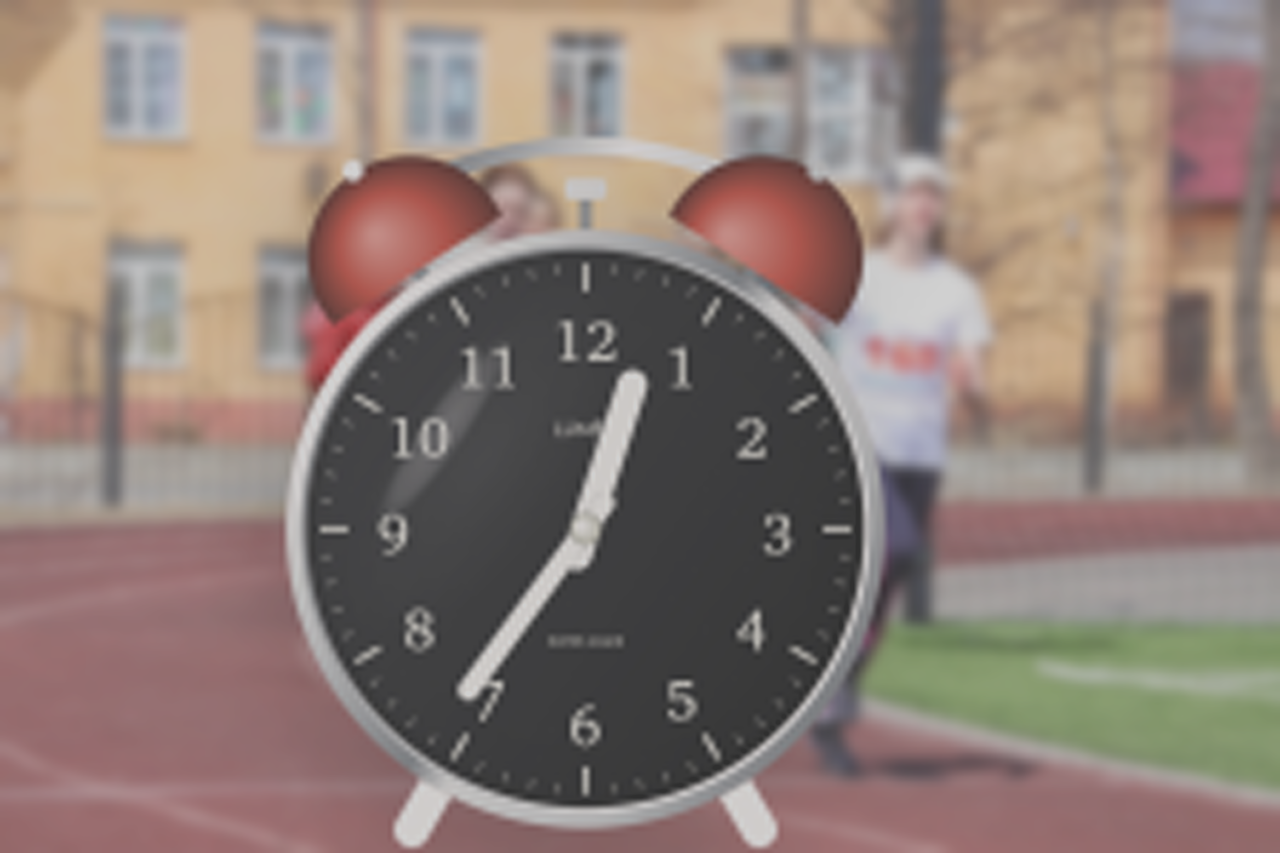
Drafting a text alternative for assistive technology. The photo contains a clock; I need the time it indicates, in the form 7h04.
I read 12h36
